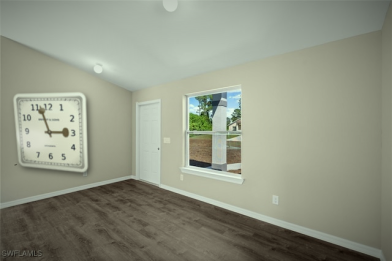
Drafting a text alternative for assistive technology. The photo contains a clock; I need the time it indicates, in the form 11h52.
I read 2h57
